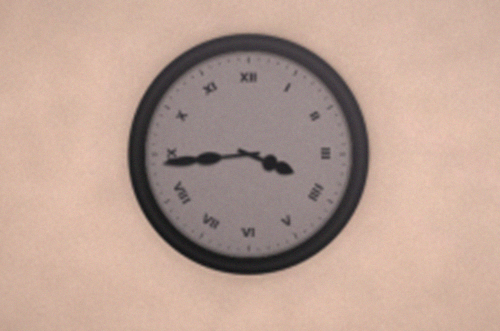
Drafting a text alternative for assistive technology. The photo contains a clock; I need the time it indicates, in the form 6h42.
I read 3h44
